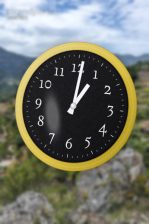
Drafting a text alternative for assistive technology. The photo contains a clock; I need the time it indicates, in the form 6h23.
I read 1h01
